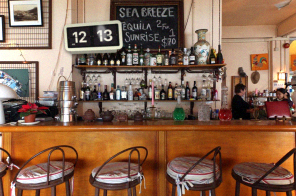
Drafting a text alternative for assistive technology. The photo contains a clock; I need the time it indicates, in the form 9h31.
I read 12h13
